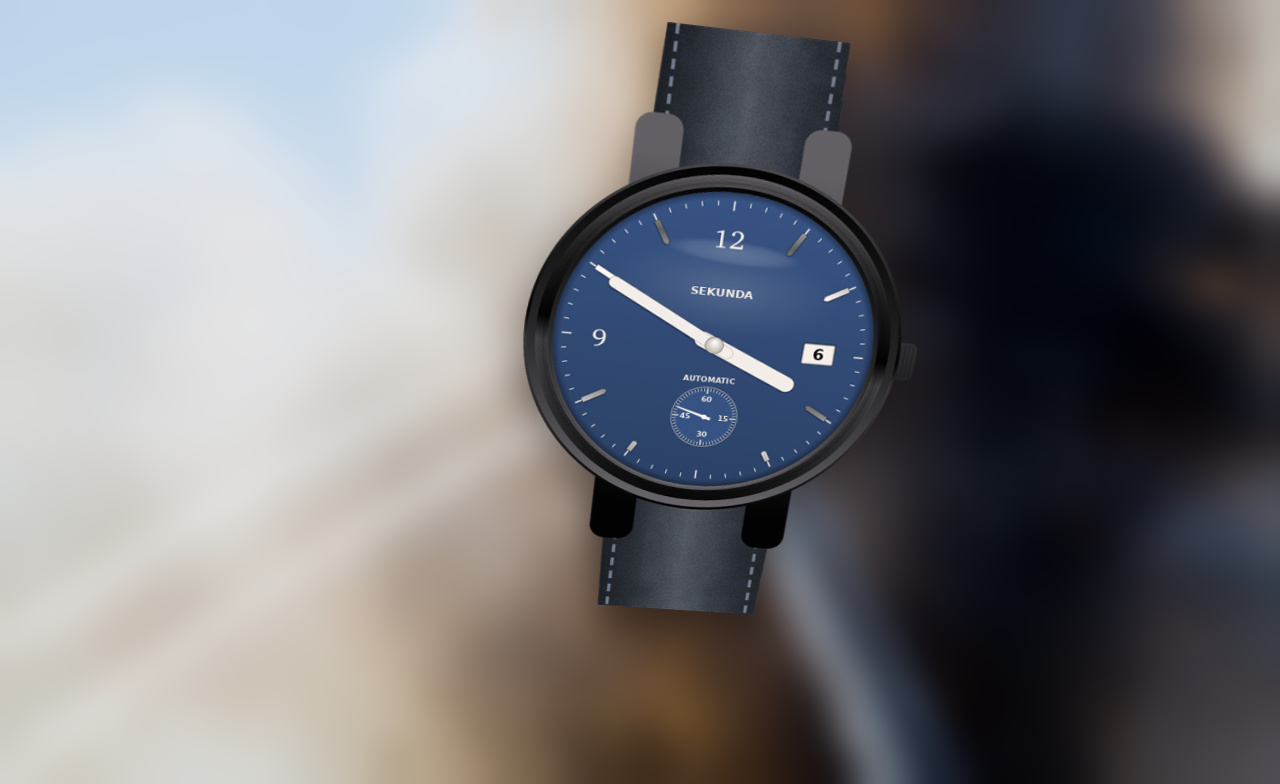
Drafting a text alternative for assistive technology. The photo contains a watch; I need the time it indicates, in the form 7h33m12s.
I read 3h49m48s
